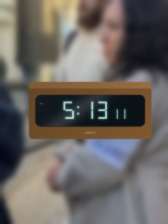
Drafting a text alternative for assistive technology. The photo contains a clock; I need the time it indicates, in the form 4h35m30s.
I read 5h13m11s
